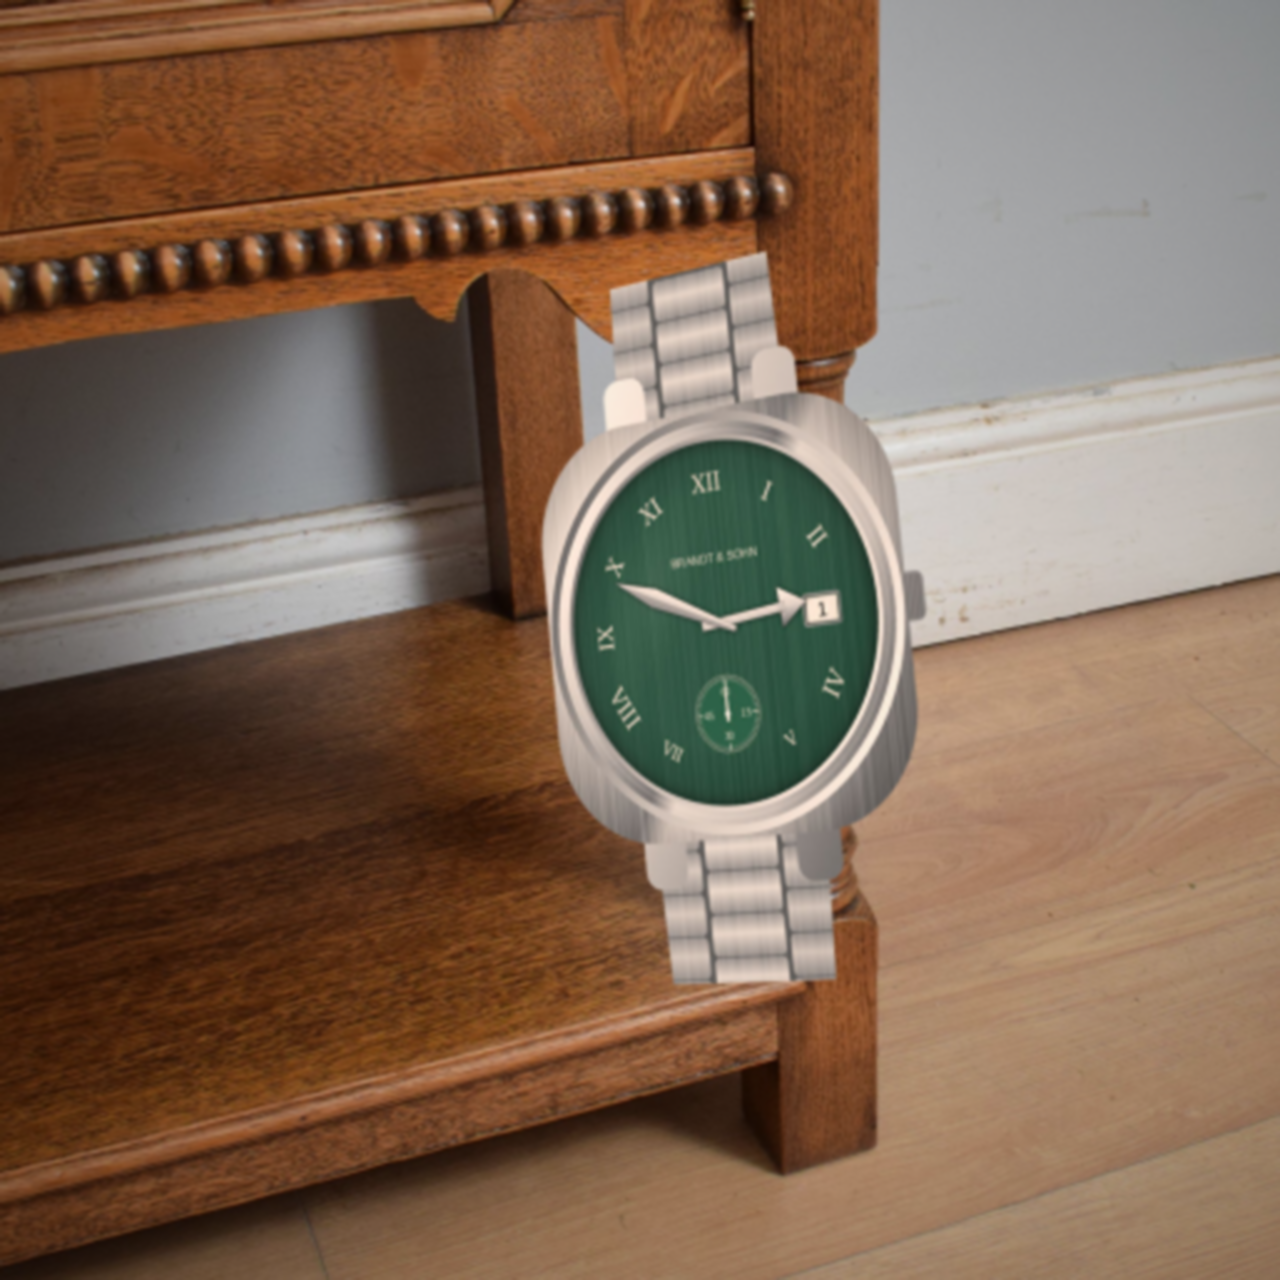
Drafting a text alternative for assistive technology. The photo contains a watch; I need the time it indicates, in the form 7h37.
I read 2h49
